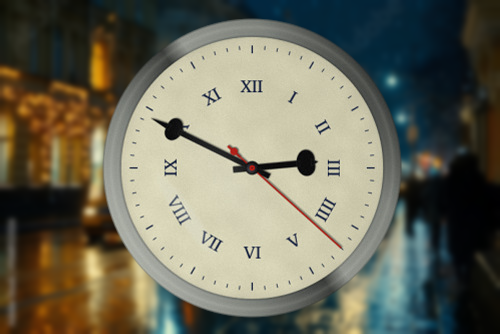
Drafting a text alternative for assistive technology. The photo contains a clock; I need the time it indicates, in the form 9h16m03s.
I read 2h49m22s
